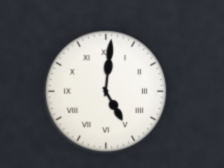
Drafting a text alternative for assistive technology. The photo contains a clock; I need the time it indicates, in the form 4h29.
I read 5h01
